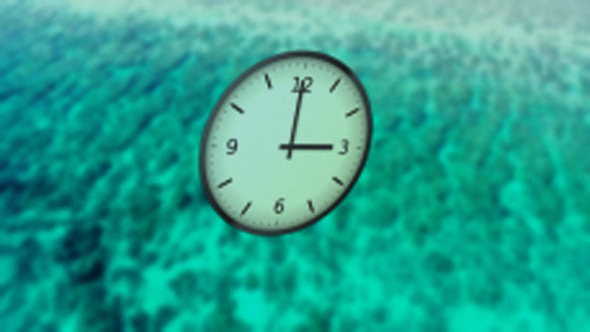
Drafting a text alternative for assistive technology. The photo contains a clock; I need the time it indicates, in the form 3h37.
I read 3h00
